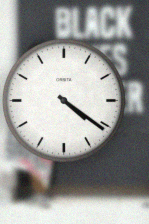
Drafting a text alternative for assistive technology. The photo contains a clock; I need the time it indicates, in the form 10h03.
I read 4h21
